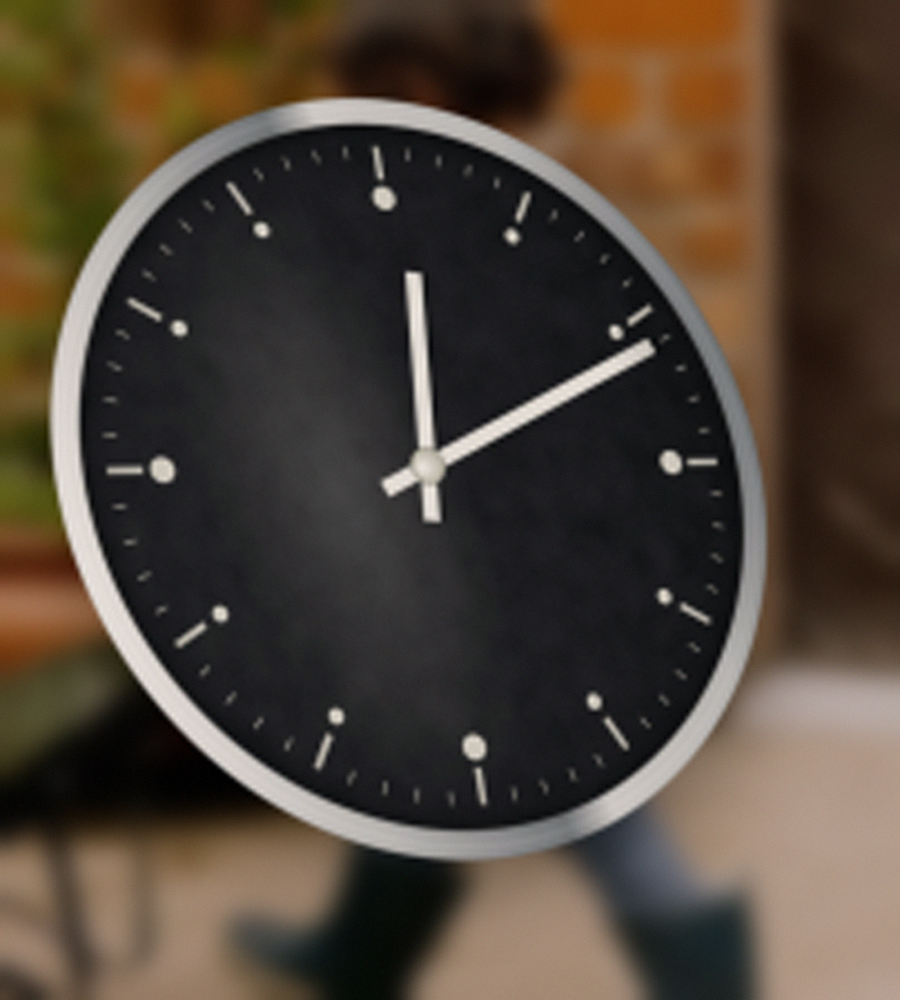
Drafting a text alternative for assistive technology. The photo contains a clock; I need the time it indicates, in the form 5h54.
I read 12h11
